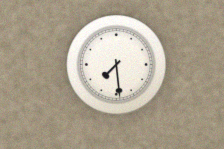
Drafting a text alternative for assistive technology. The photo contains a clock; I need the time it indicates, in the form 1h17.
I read 7h29
